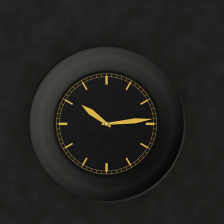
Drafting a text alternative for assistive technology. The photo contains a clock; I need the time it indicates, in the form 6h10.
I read 10h14
